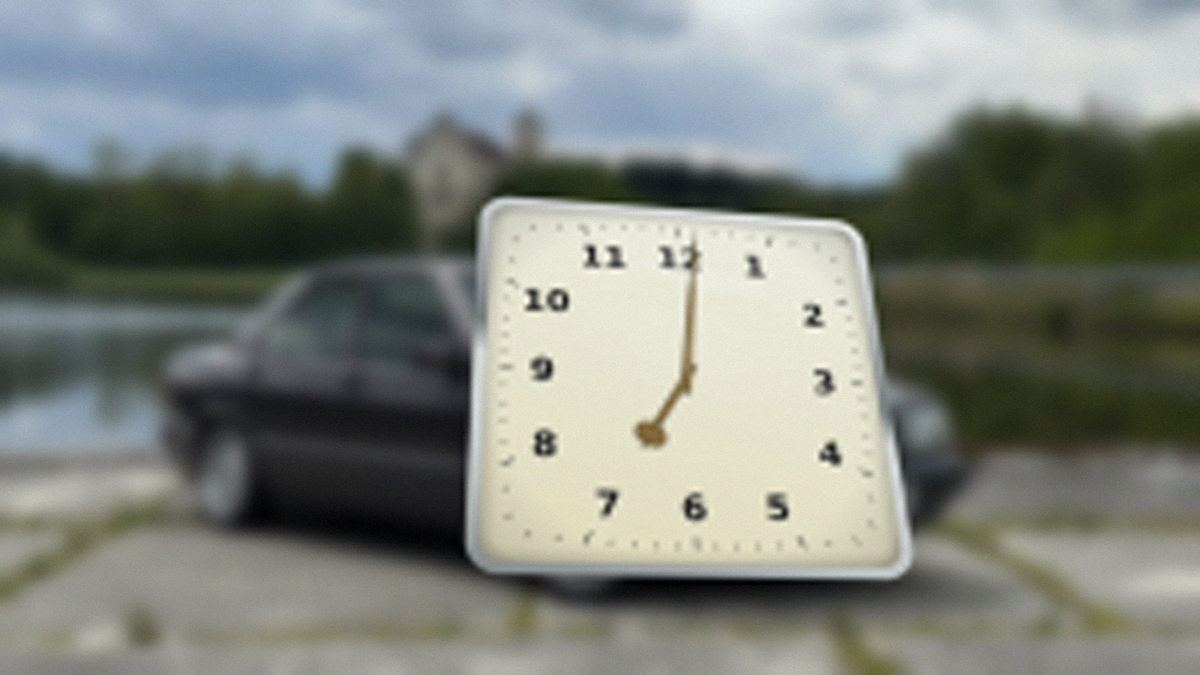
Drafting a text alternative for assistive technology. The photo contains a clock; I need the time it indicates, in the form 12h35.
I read 7h01
